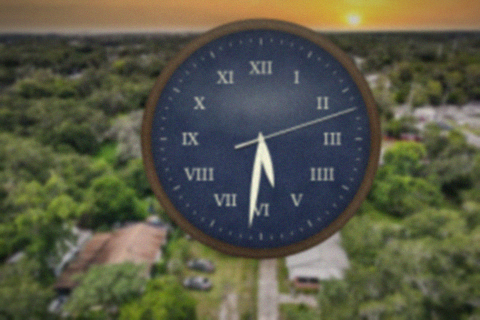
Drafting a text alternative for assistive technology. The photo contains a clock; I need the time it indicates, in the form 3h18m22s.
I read 5h31m12s
